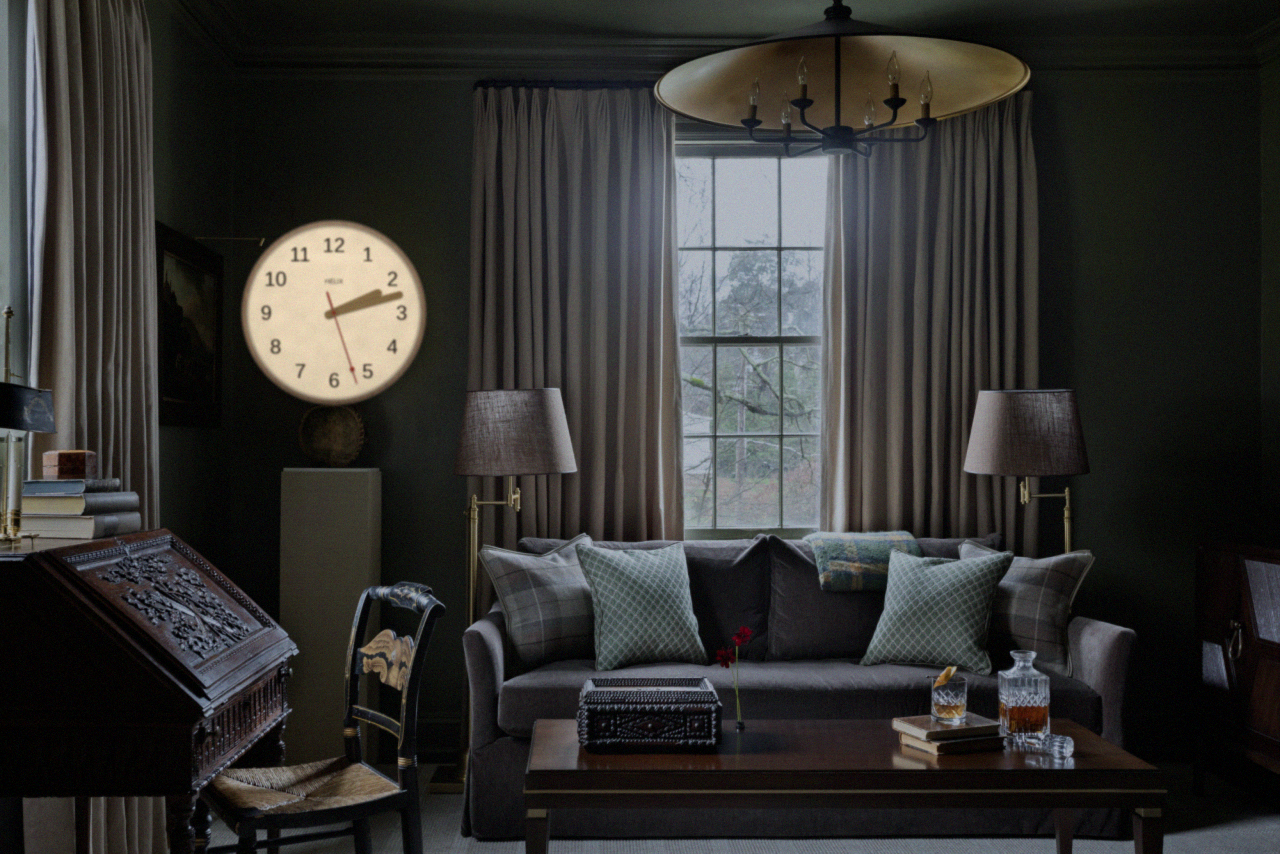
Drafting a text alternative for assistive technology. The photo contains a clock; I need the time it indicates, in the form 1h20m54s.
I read 2h12m27s
